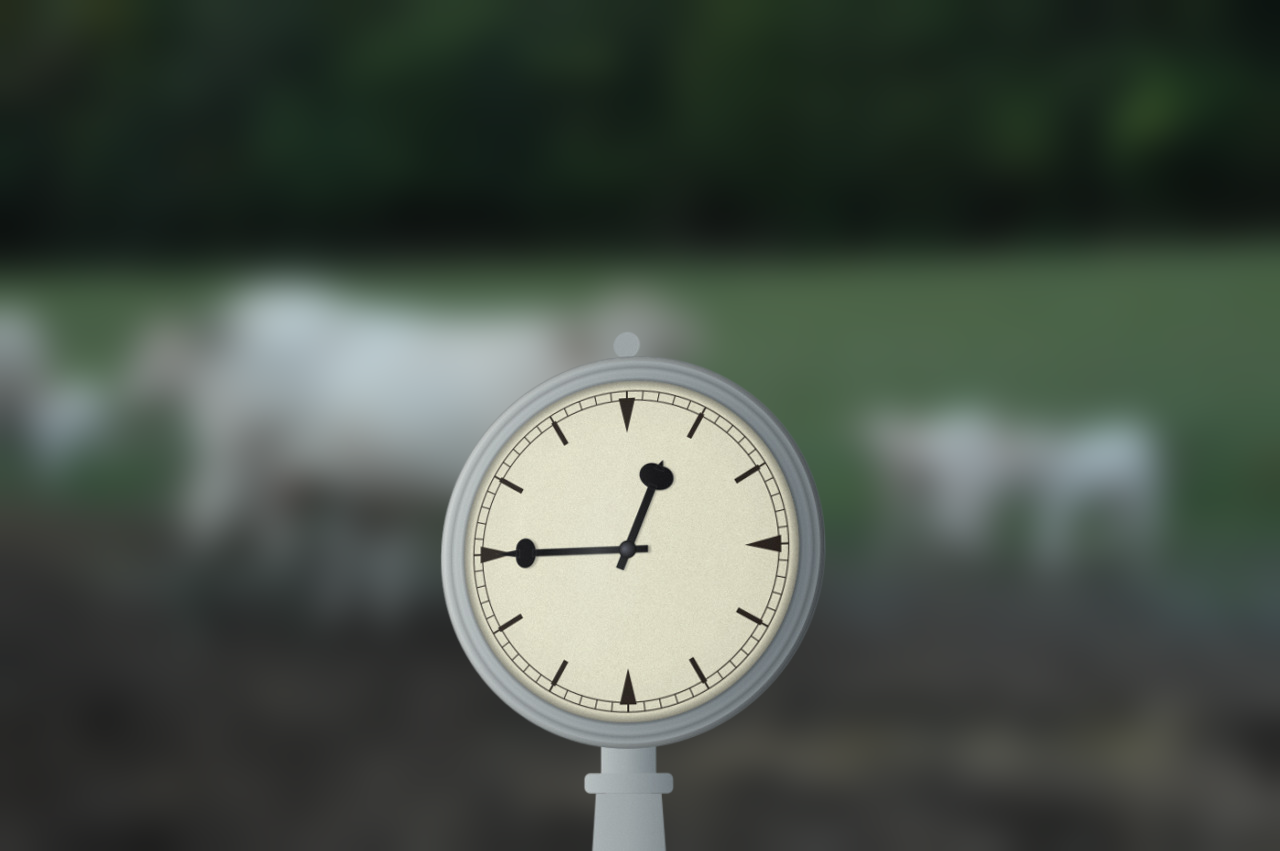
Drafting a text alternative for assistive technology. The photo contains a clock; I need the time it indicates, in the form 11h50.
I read 12h45
